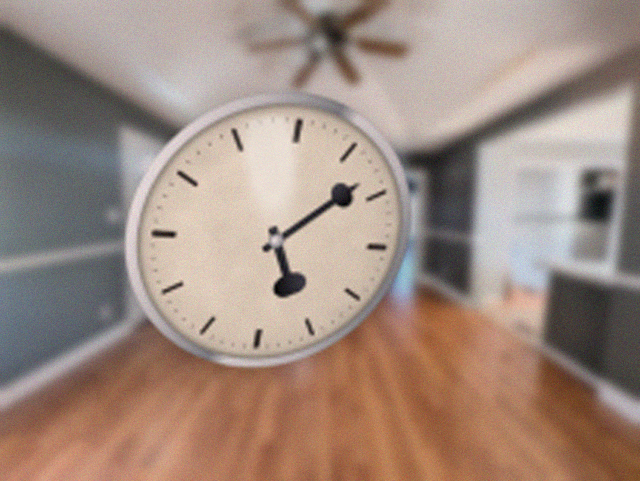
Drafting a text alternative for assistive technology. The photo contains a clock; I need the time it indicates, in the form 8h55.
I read 5h08
